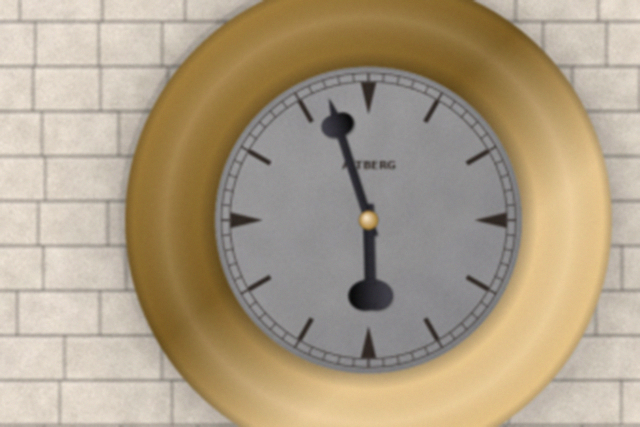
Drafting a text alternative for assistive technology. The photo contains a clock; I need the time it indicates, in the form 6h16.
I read 5h57
